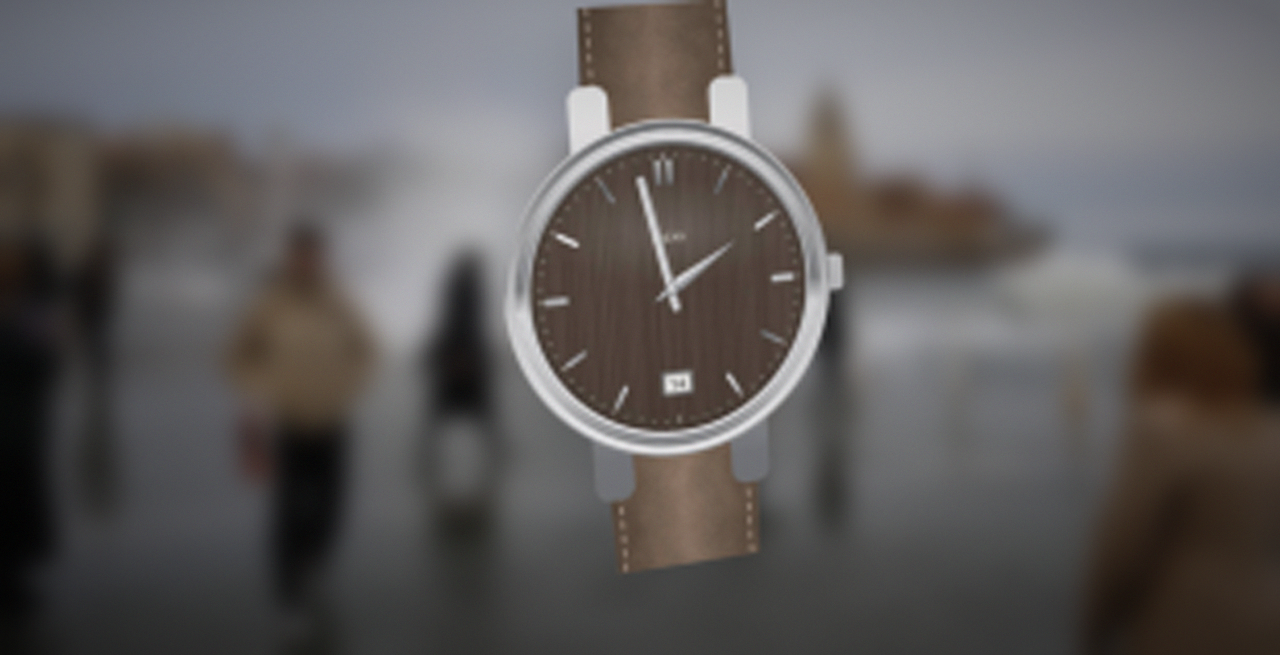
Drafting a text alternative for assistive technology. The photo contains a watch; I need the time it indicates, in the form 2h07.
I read 1h58
